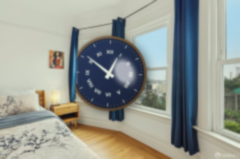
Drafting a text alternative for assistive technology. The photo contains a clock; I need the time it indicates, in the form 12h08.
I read 12h51
